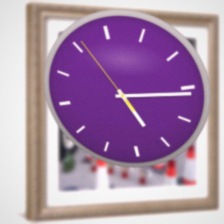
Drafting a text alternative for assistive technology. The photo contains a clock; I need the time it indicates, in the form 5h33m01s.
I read 5h15m56s
